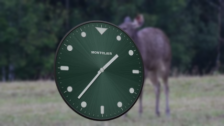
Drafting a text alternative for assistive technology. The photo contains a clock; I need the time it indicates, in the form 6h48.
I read 1h37
